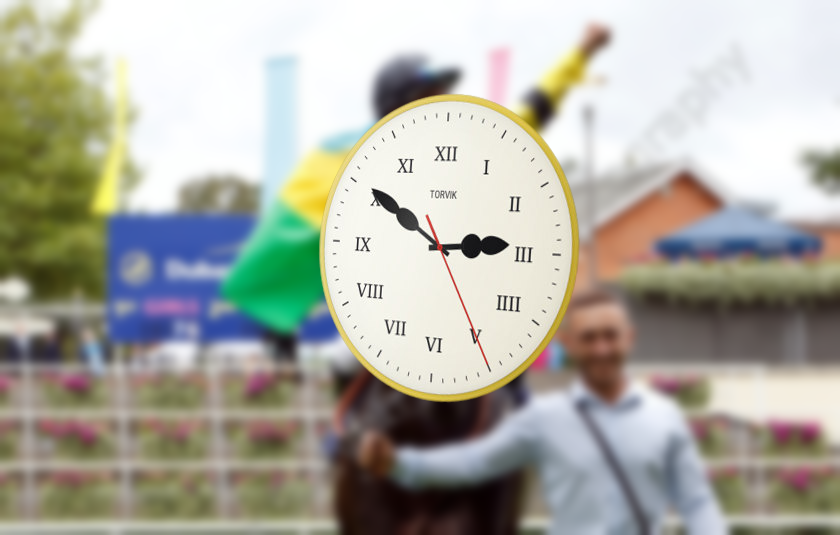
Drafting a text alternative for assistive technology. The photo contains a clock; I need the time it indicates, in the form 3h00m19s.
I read 2h50m25s
